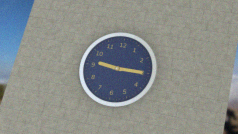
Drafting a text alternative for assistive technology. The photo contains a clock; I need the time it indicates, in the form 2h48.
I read 9h15
